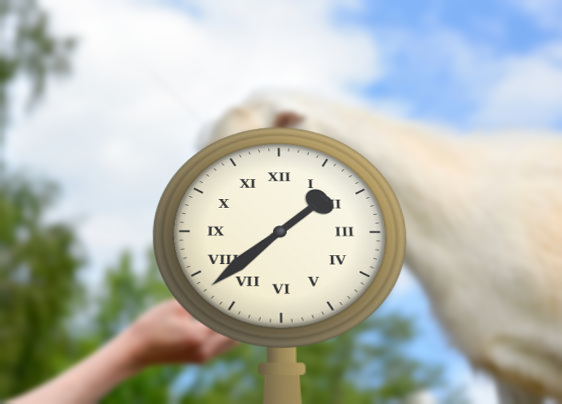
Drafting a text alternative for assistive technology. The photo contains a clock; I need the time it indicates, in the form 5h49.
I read 1h38
